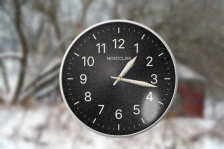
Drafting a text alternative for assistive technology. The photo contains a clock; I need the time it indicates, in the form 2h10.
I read 1h17
